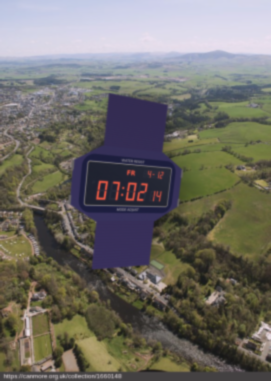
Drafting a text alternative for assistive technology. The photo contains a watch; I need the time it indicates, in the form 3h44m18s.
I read 7h02m14s
